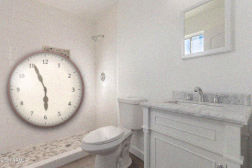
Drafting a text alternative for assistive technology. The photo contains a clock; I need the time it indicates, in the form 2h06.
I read 5h56
